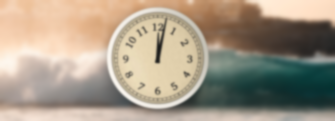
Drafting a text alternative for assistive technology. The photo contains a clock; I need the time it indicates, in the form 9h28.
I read 12h02
